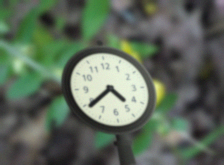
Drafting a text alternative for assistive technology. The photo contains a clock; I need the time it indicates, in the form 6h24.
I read 4h39
